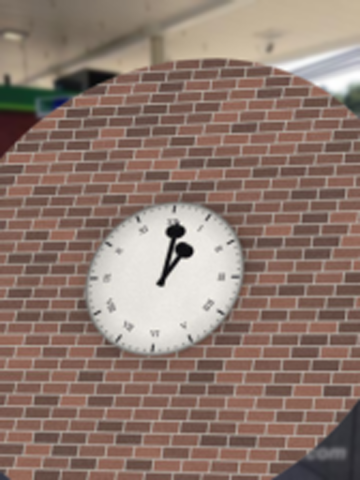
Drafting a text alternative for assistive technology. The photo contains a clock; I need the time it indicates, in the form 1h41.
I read 1h01
